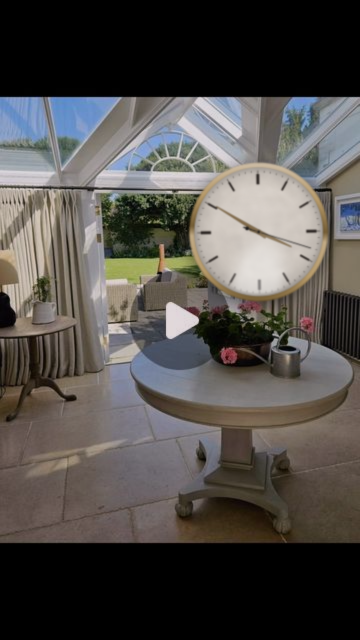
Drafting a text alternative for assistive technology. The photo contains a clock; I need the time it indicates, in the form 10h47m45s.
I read 3h50m18s
